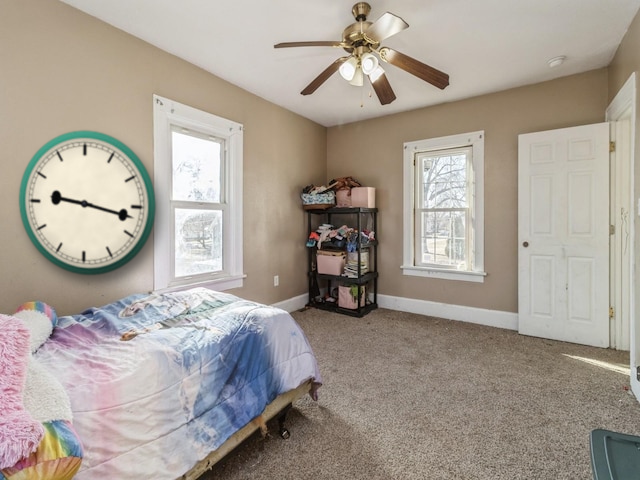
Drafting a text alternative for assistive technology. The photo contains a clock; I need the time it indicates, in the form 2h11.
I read 9h17
